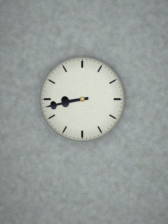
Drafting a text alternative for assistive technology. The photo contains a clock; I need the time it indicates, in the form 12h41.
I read 8h43
